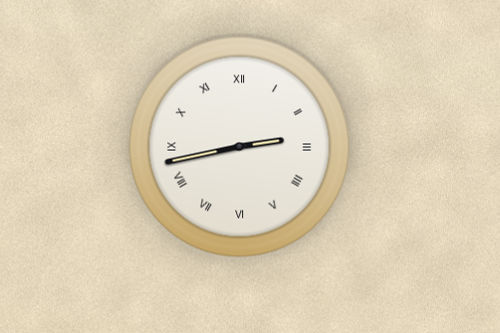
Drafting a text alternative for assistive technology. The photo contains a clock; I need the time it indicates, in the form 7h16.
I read 2h43
